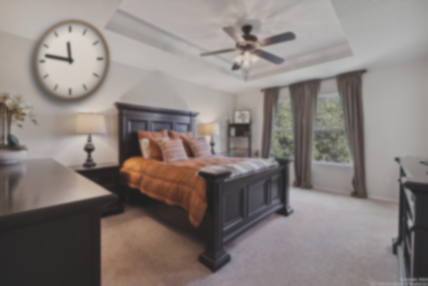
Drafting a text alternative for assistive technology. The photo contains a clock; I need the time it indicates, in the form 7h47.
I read 11h47
